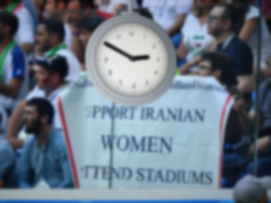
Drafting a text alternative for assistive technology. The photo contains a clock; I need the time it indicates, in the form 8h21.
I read 2h50
